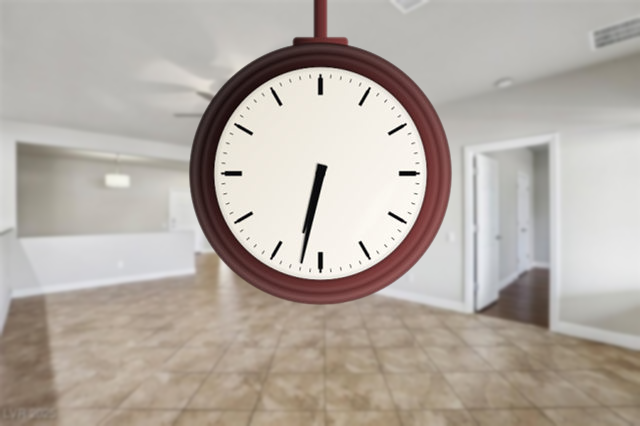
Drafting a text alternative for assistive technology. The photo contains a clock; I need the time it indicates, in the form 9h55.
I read 6h32
